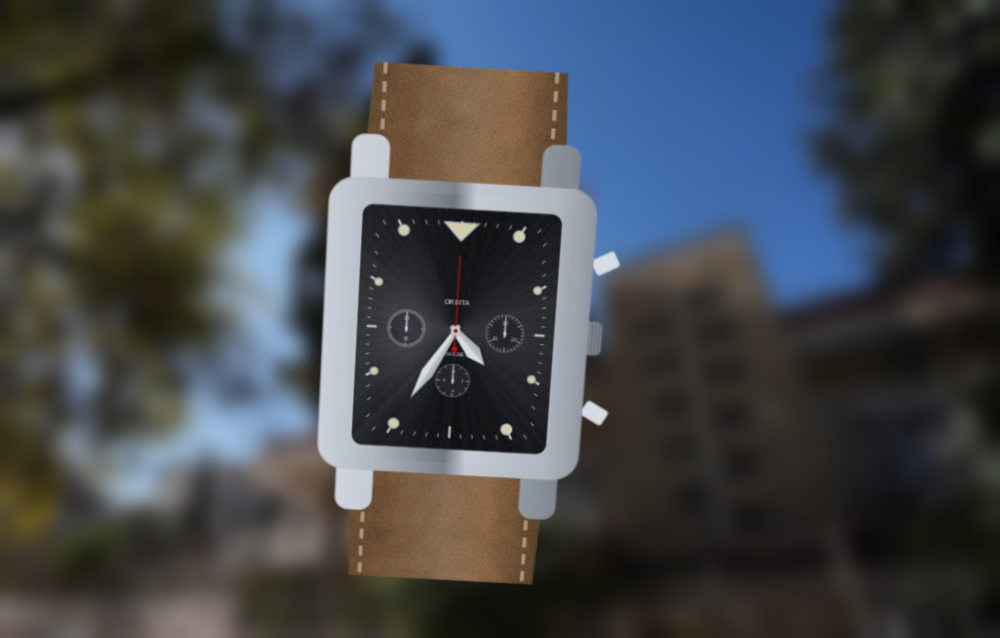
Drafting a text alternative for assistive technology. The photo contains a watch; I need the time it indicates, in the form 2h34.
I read 4h35
